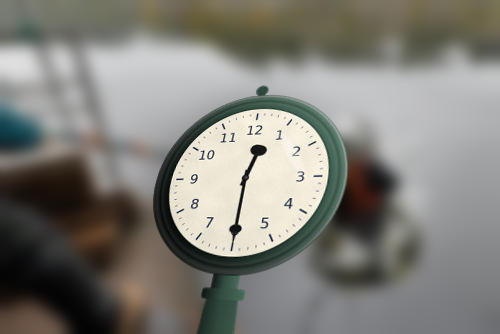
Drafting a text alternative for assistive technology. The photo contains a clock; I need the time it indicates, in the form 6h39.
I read 12h30
